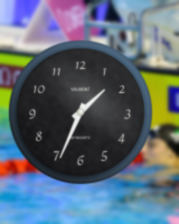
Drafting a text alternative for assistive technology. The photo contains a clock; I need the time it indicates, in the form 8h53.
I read 1h34
